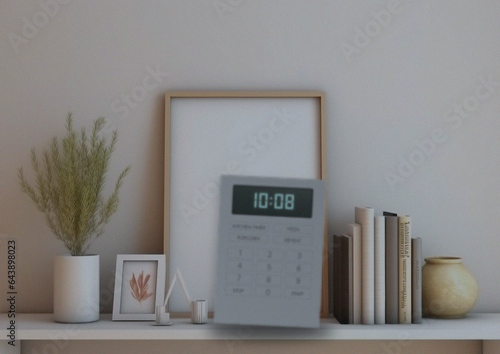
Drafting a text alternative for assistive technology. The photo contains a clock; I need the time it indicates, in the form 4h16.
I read 10h08
